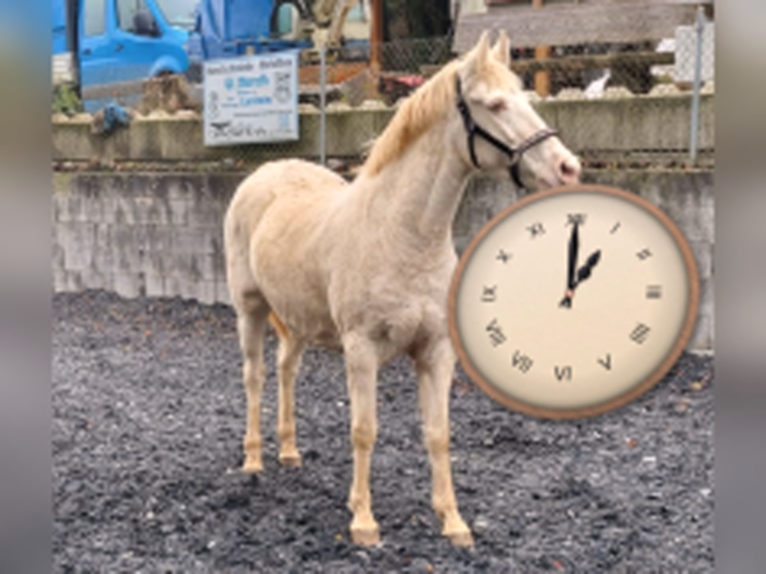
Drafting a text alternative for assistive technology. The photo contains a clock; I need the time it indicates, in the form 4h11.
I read 1h00
